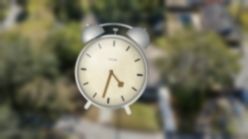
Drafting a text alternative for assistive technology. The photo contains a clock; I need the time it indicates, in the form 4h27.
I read 4h32
